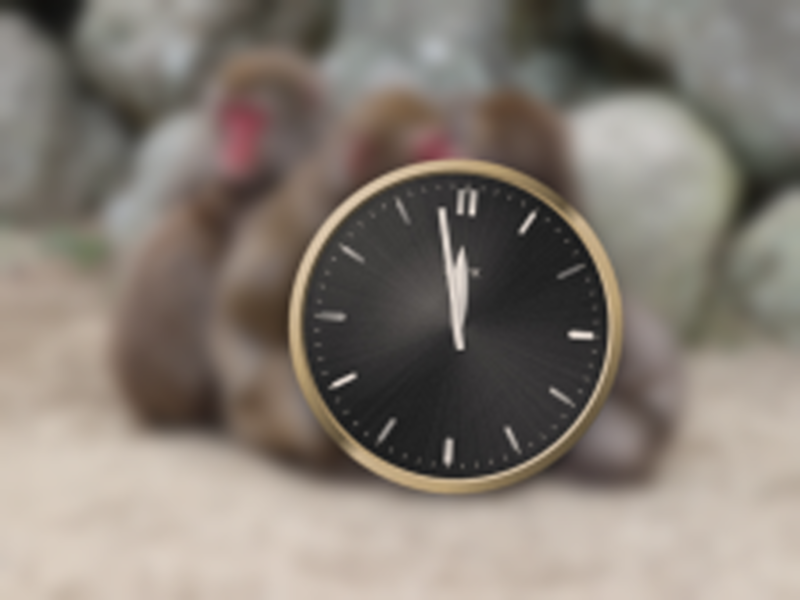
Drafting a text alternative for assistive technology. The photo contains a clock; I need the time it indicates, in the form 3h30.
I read 11h58
